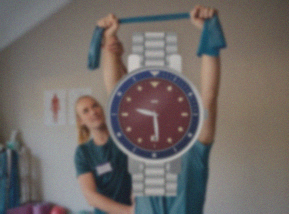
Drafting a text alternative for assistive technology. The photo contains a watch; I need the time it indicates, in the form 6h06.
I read 9h29
